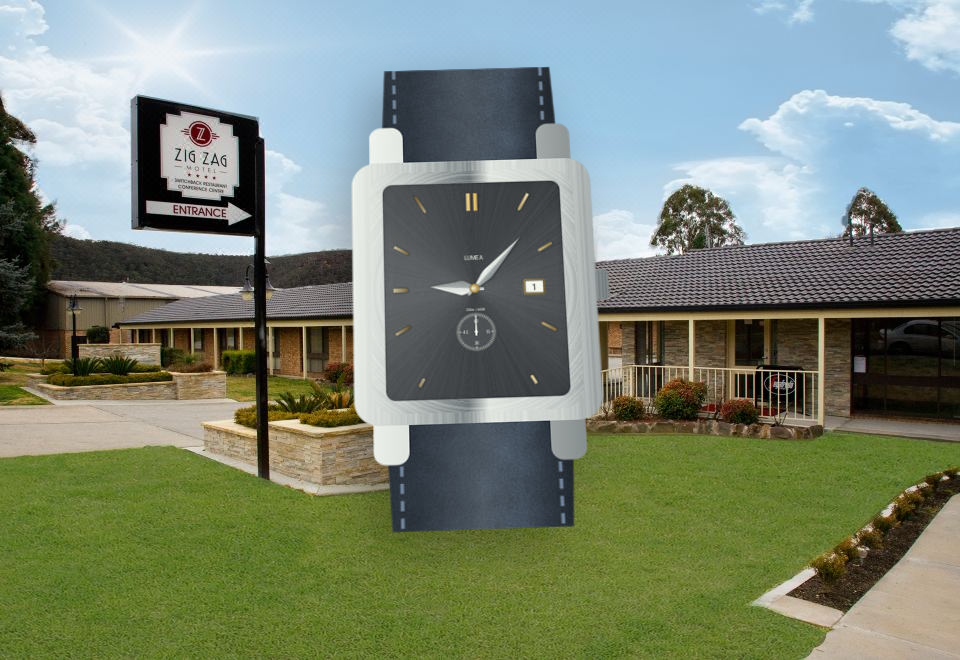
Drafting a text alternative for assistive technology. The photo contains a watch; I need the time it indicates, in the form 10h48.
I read 9h07
